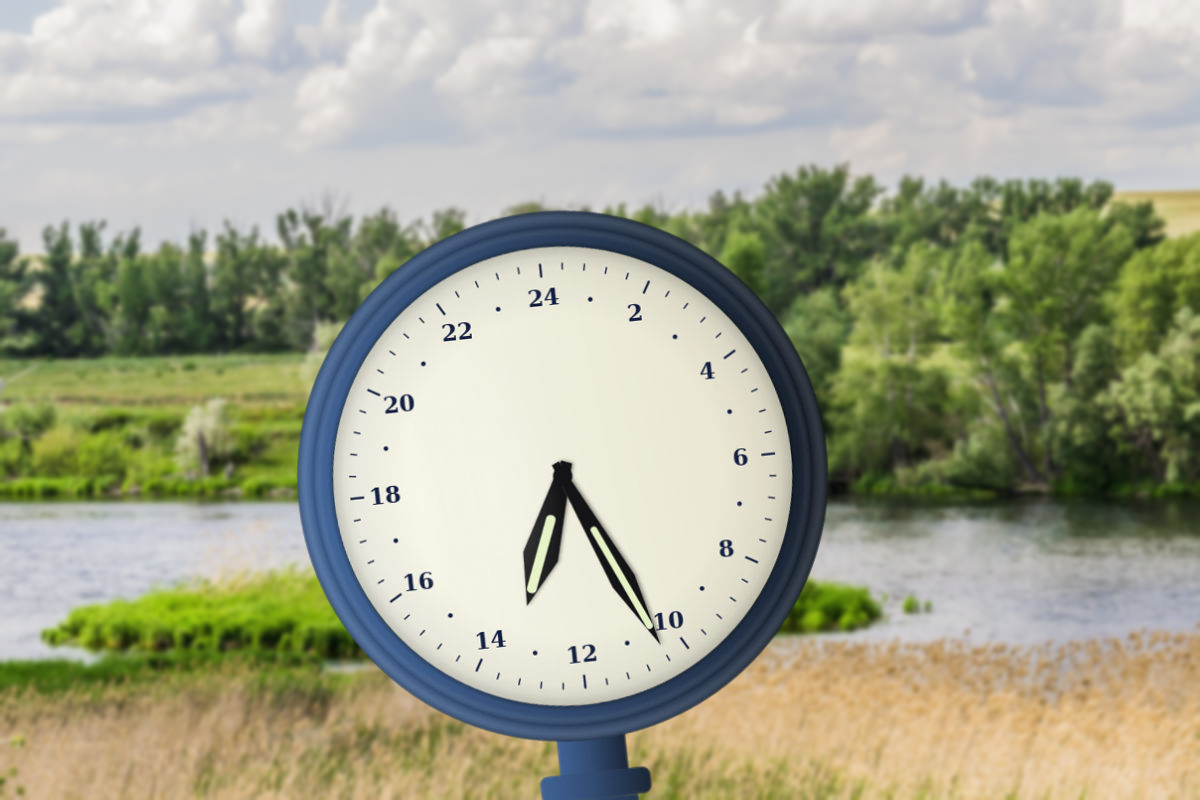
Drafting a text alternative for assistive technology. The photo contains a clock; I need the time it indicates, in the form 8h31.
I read 13h26
